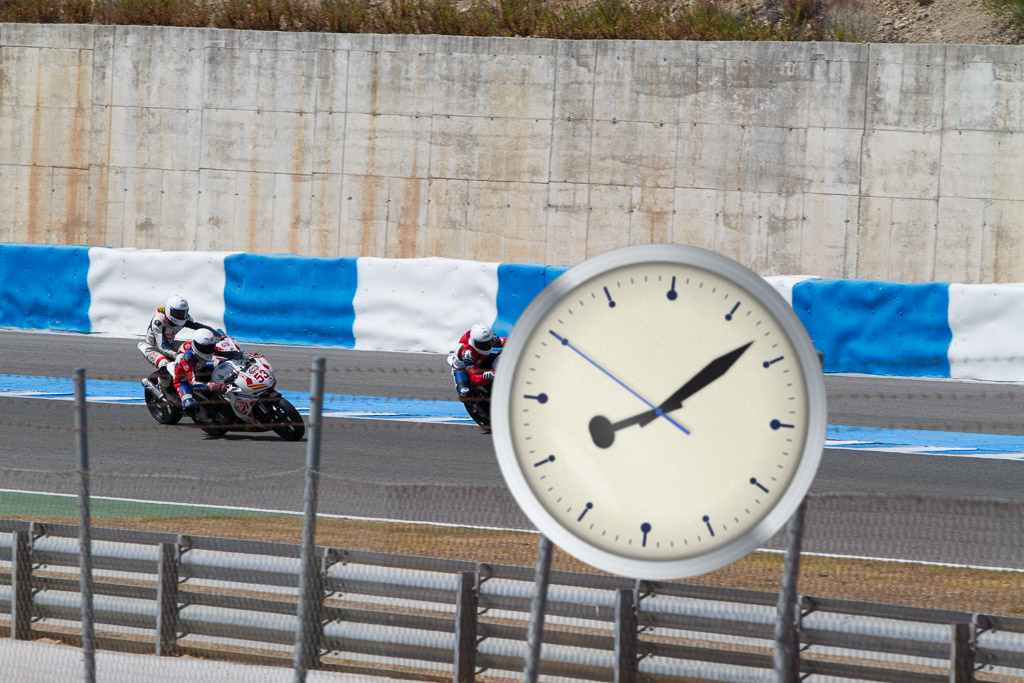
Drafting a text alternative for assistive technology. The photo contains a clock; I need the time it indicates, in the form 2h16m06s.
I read 8h07m50s
